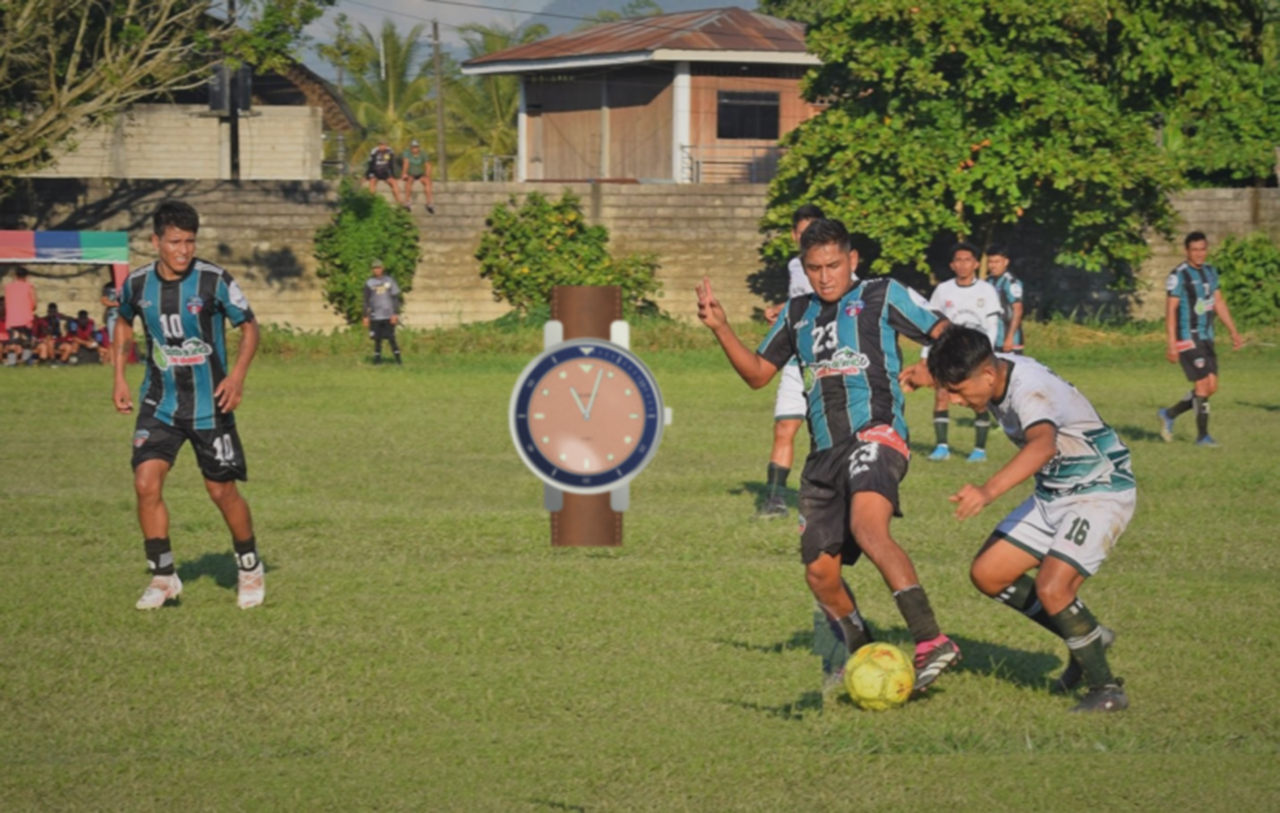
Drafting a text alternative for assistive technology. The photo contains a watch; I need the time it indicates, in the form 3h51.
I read 11h03
